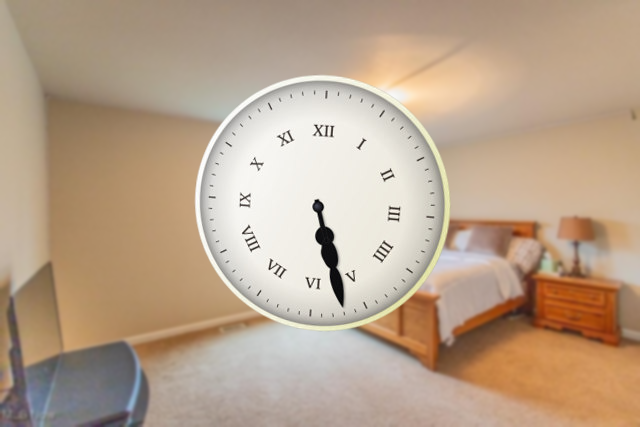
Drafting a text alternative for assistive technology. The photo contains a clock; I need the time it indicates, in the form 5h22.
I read 5h27
